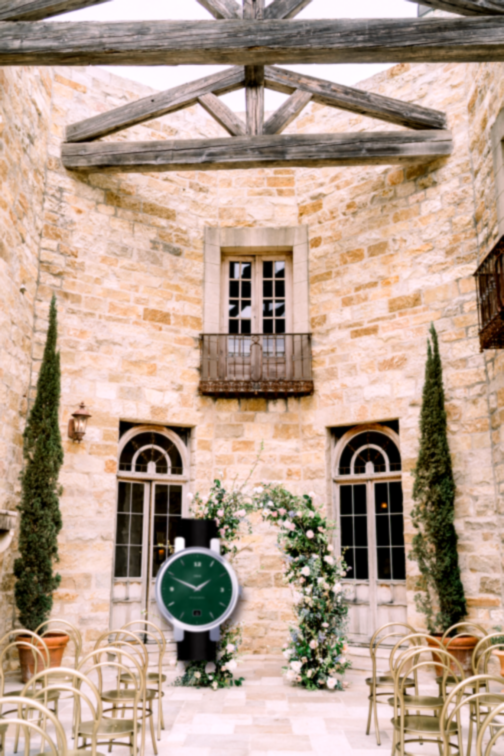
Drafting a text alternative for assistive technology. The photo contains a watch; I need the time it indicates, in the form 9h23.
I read 1h49
